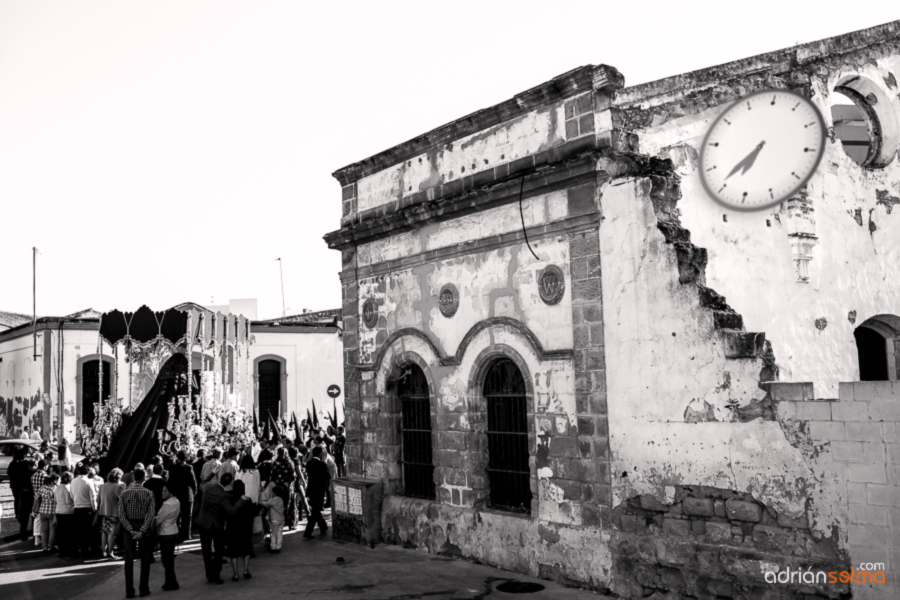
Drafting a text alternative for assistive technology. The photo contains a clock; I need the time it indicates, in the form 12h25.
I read 6h36
